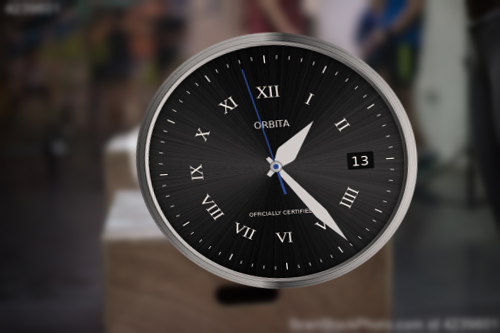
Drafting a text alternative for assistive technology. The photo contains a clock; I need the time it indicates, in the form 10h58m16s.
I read 1h23m58s
